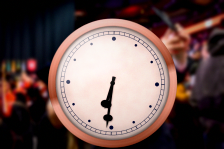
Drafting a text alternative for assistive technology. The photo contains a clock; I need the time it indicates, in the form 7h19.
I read 6h31
